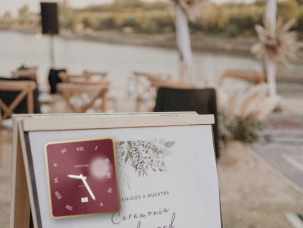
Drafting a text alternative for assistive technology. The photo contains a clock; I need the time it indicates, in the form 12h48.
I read 9h26
